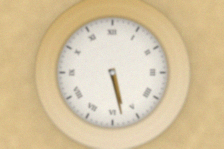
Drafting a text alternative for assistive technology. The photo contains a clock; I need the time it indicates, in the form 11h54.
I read 5h28
